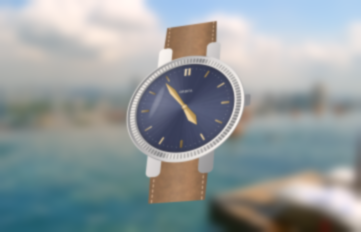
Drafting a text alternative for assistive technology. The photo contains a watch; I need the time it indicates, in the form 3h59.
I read 4h54
